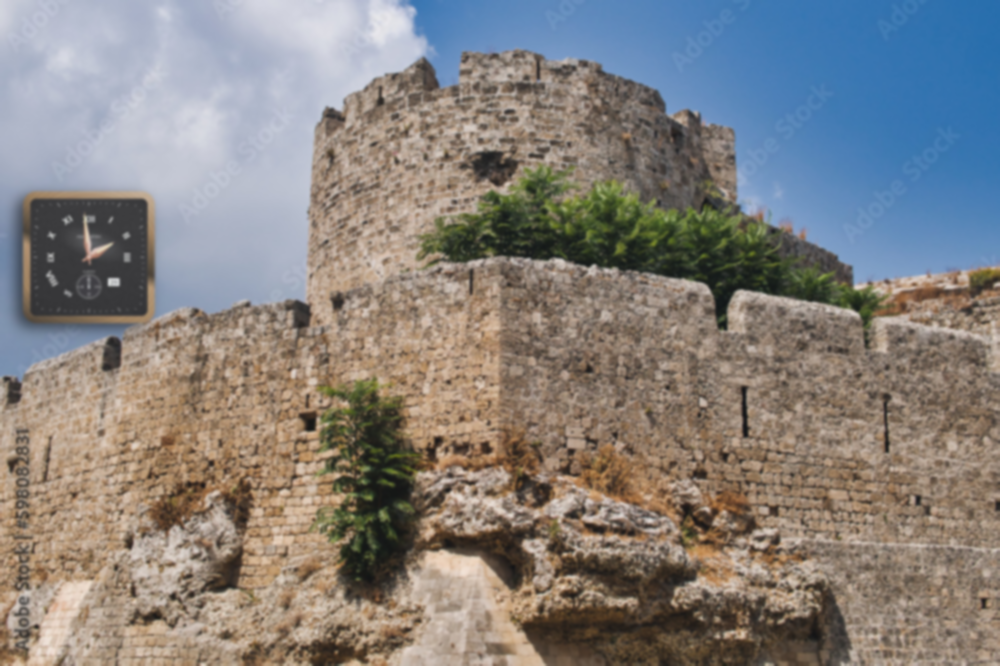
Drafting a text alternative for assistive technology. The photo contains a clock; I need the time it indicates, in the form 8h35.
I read 1h59
